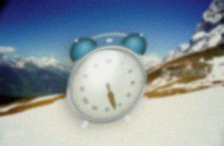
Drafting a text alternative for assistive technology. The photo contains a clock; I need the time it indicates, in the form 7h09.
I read 5h27
